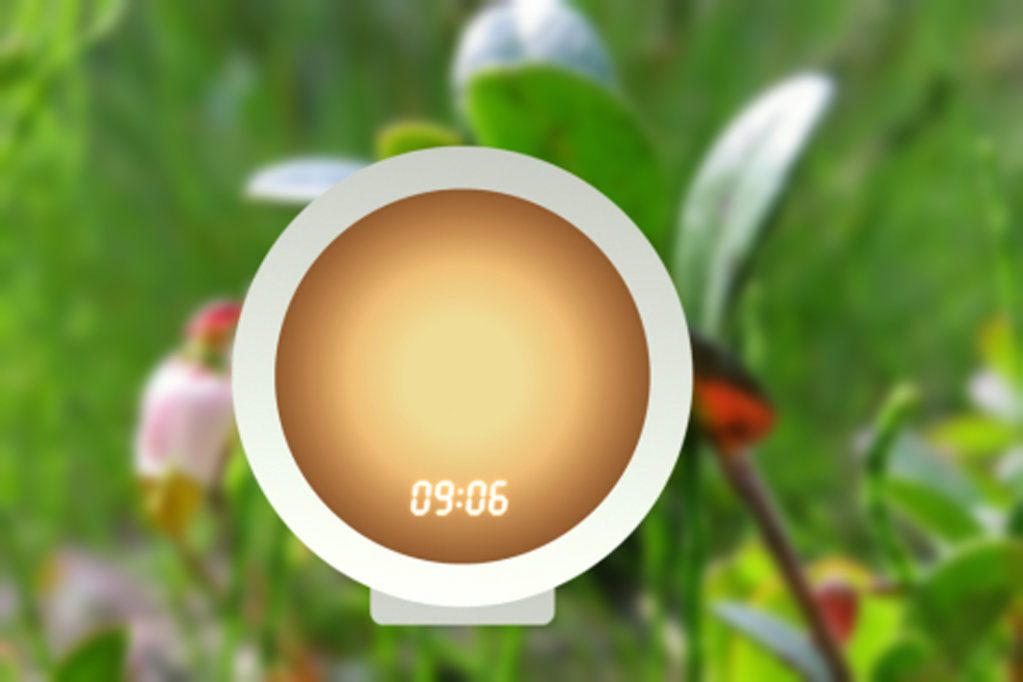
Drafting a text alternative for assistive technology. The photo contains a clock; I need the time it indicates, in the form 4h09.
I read 9h06
